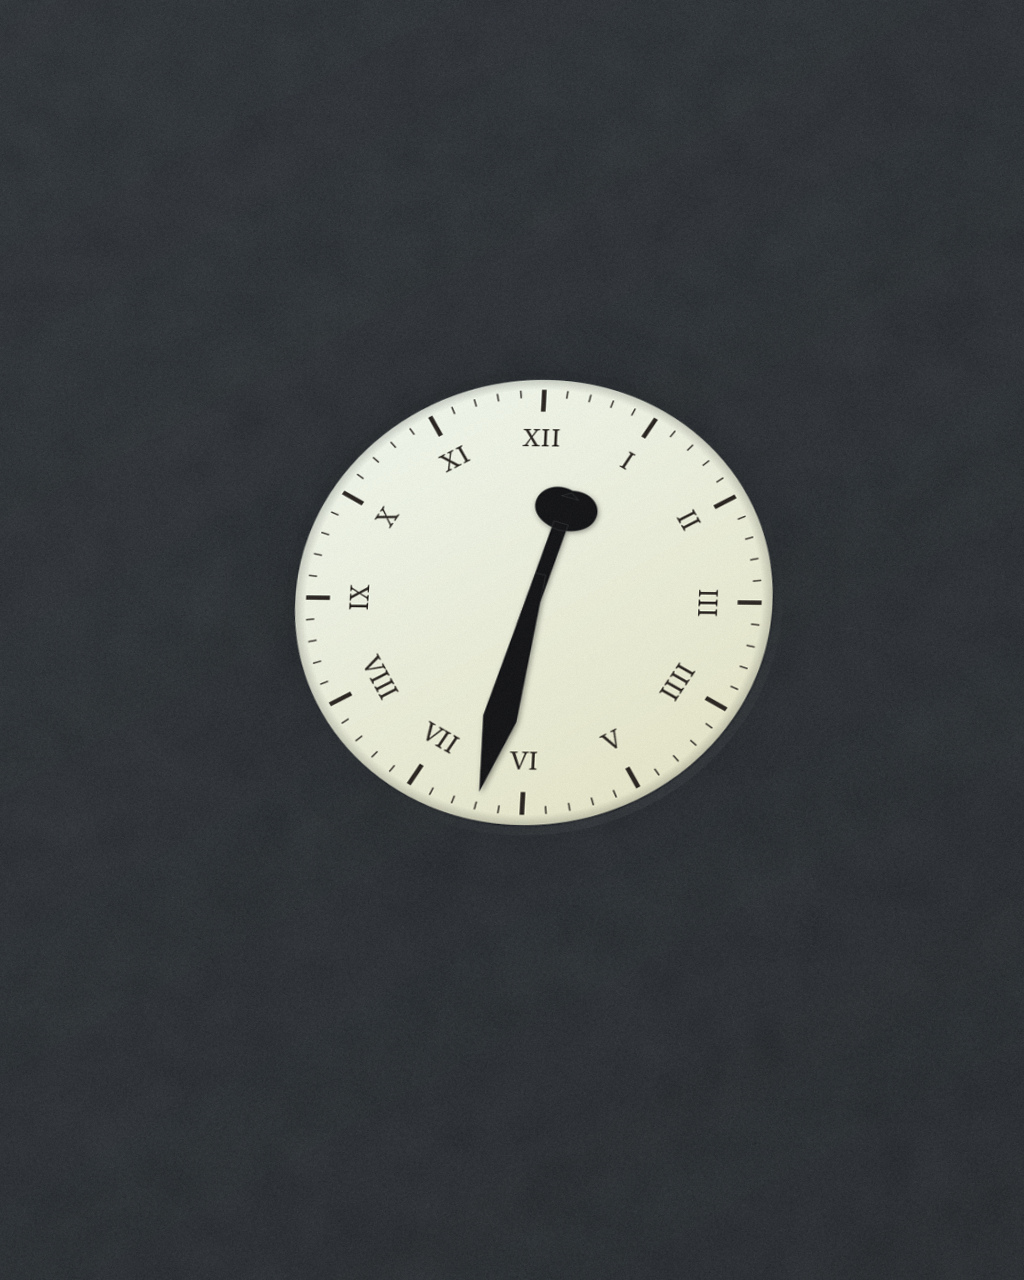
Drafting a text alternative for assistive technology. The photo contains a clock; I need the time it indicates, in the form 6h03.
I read 12h32
